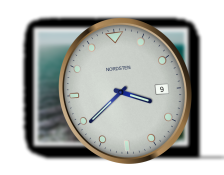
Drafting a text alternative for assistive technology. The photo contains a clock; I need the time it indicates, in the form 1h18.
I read 3h39
